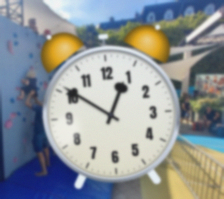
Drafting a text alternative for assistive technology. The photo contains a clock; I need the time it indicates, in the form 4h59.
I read 12h51
